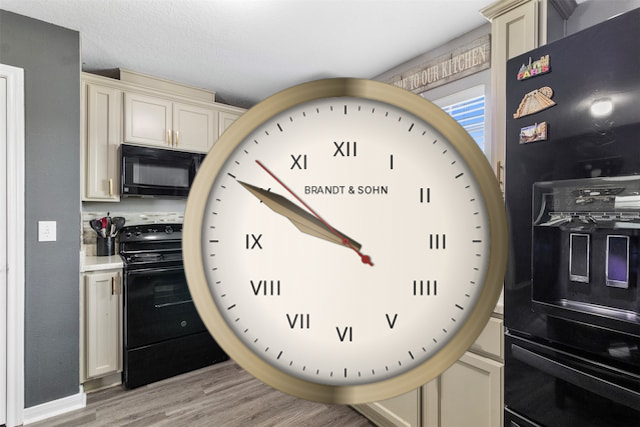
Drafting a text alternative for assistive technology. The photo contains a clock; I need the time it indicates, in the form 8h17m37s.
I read 9h49m52s
